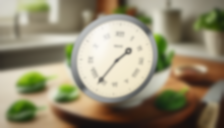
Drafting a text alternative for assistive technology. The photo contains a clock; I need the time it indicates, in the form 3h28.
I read 1h36
